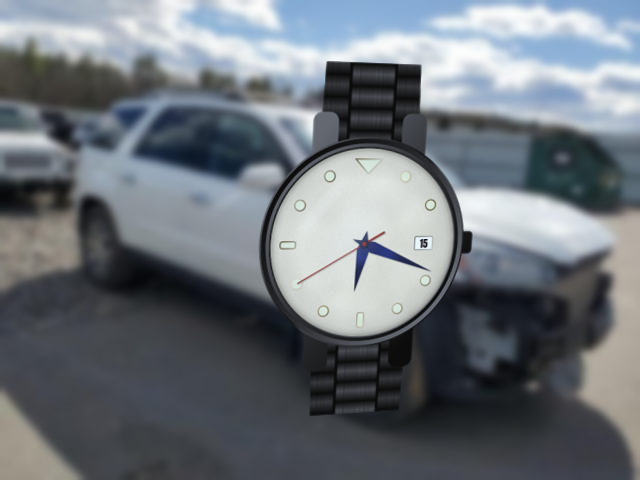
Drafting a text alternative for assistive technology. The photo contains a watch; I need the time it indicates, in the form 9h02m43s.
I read 6h18m40s
